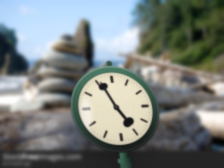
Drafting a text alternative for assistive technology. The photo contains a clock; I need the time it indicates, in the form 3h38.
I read 4h56
